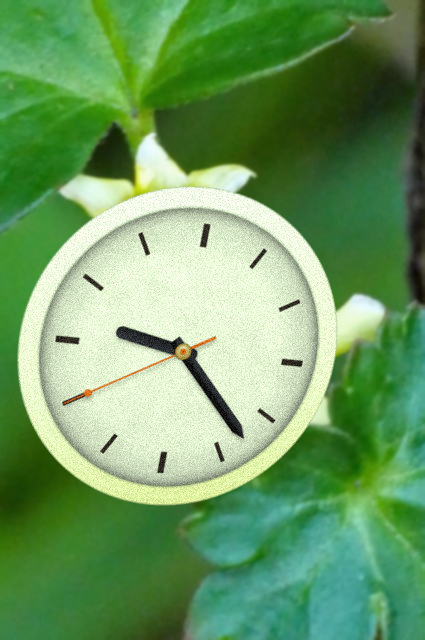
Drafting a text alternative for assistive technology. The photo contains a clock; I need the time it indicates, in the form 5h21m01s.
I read 9h22m40s
